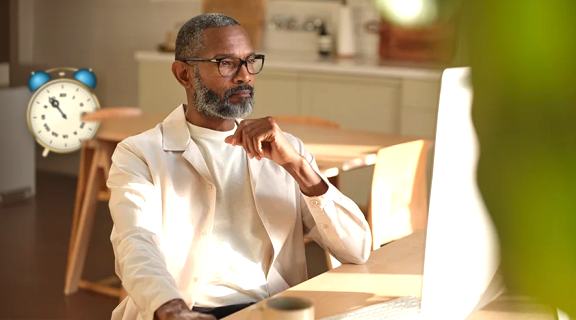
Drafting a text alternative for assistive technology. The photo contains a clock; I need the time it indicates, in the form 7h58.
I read 10h54
